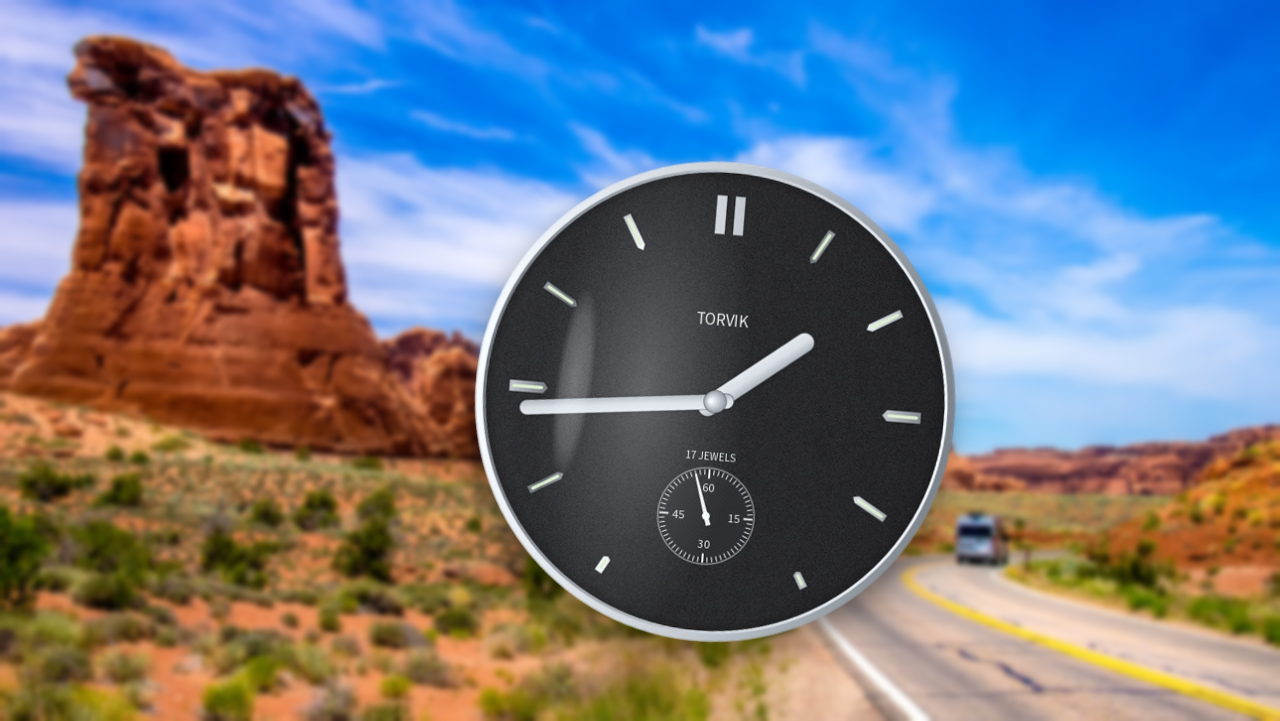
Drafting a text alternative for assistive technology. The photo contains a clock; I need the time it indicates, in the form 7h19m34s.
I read 1h43m57s
